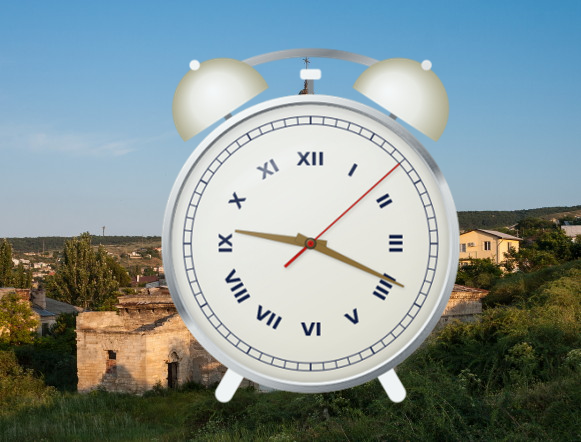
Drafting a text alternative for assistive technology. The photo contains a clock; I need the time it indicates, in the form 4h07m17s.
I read 9h19m08s
